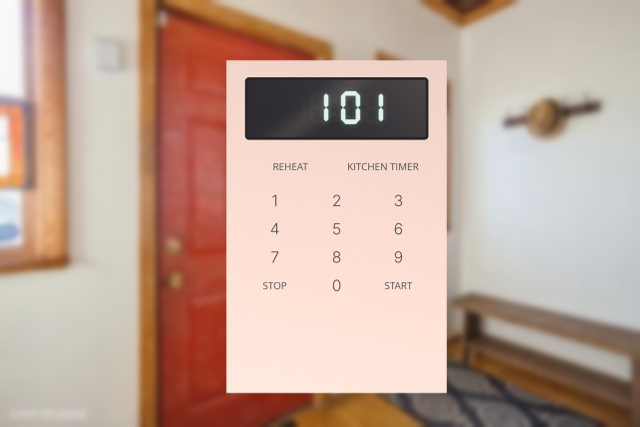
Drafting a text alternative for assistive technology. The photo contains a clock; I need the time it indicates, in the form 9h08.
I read 1h01
